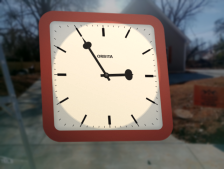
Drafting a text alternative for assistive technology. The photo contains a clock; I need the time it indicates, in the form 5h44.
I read 2h55
